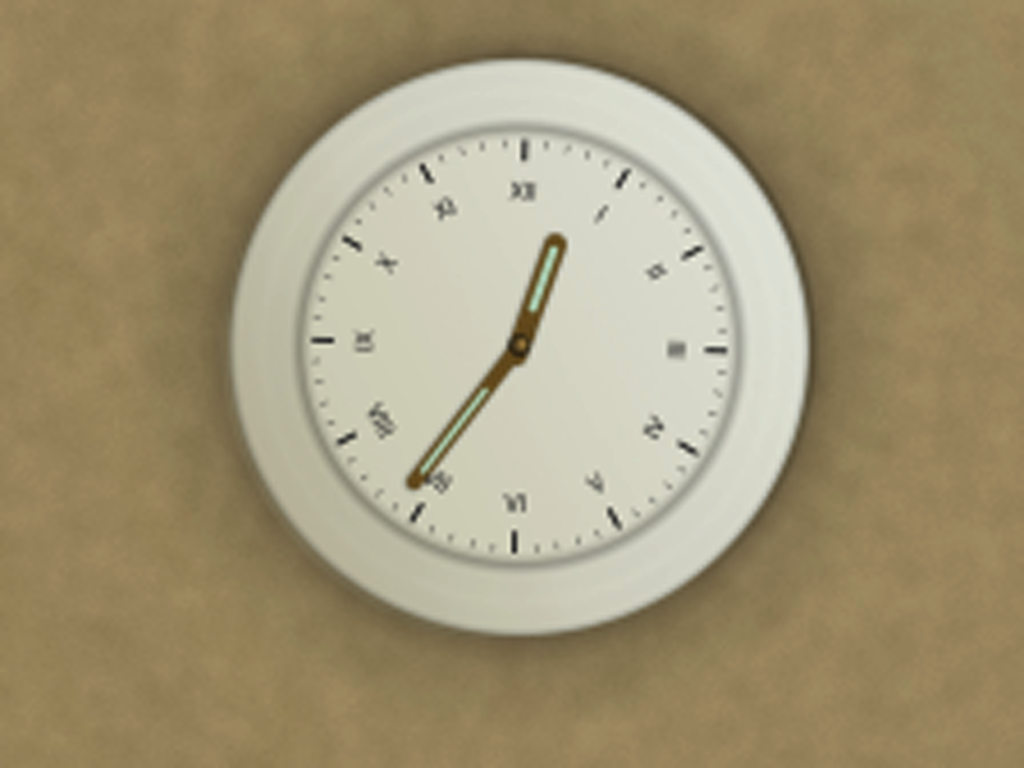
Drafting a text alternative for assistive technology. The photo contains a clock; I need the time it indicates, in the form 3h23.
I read 12h36
